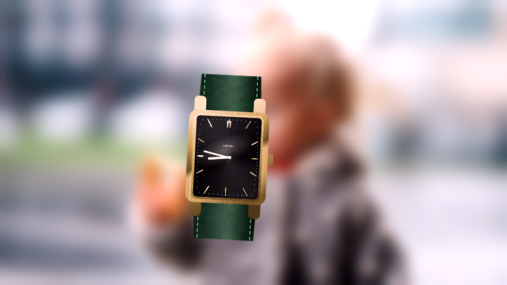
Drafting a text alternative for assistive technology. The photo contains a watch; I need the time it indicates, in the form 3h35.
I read 8h47
